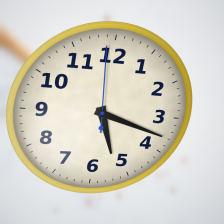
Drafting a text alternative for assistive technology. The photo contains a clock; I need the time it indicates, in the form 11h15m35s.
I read 5h17m59s
